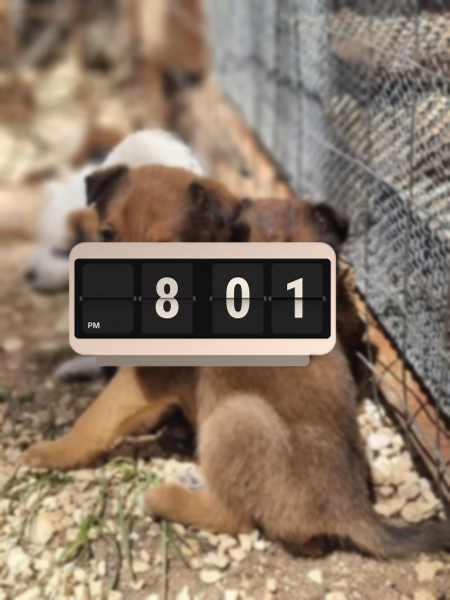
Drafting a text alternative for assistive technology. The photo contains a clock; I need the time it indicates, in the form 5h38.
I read 8h01
